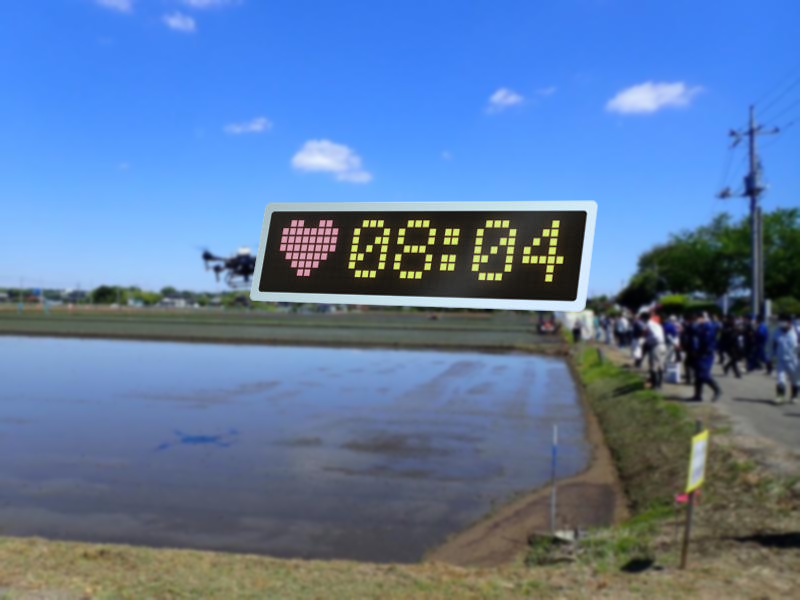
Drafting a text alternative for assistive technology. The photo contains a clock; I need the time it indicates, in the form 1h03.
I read 8h04
